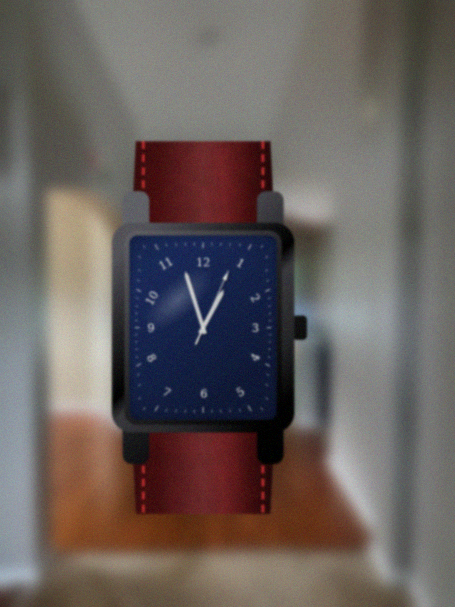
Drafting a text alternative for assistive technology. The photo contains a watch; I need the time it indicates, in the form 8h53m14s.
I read 12h57m04s
